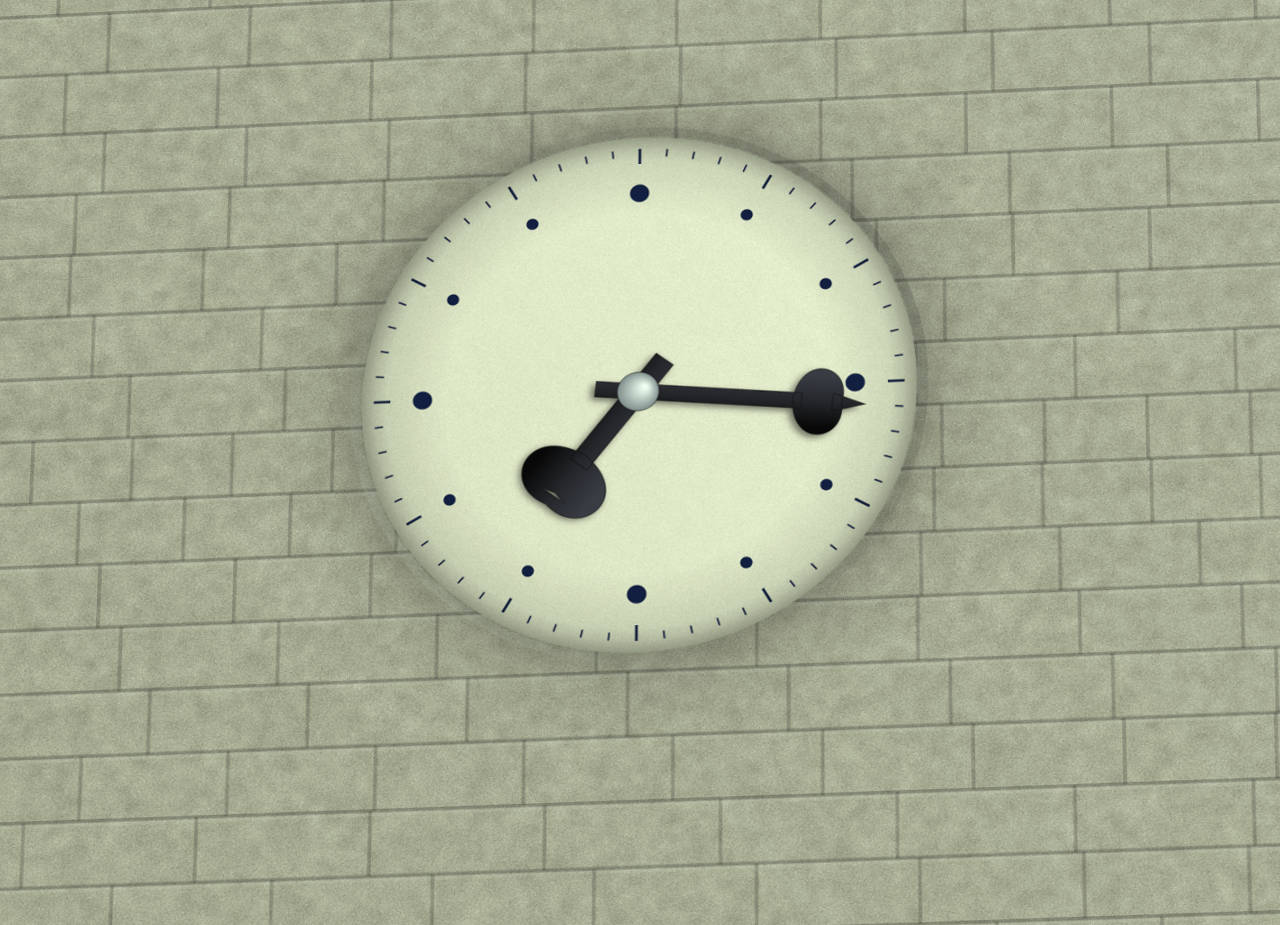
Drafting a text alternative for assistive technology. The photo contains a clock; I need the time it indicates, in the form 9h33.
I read 7h16
